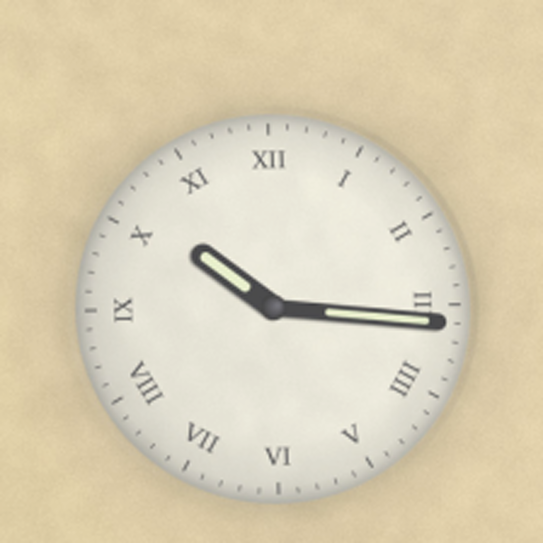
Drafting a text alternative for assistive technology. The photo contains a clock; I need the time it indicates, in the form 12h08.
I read 10h16
